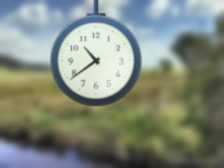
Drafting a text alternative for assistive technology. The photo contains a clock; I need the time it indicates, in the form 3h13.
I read 10h39
